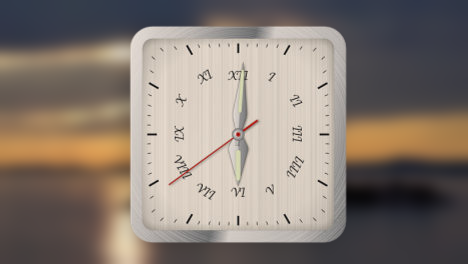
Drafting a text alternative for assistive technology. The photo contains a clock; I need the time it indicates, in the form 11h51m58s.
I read 6h00m39s
